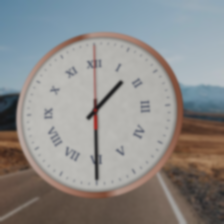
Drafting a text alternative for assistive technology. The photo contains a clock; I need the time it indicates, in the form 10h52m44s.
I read 1h30m00s
